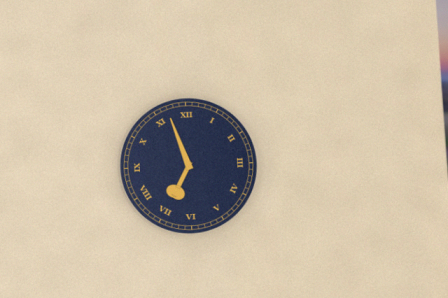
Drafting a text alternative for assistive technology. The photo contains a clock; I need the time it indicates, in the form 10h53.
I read 6h57
